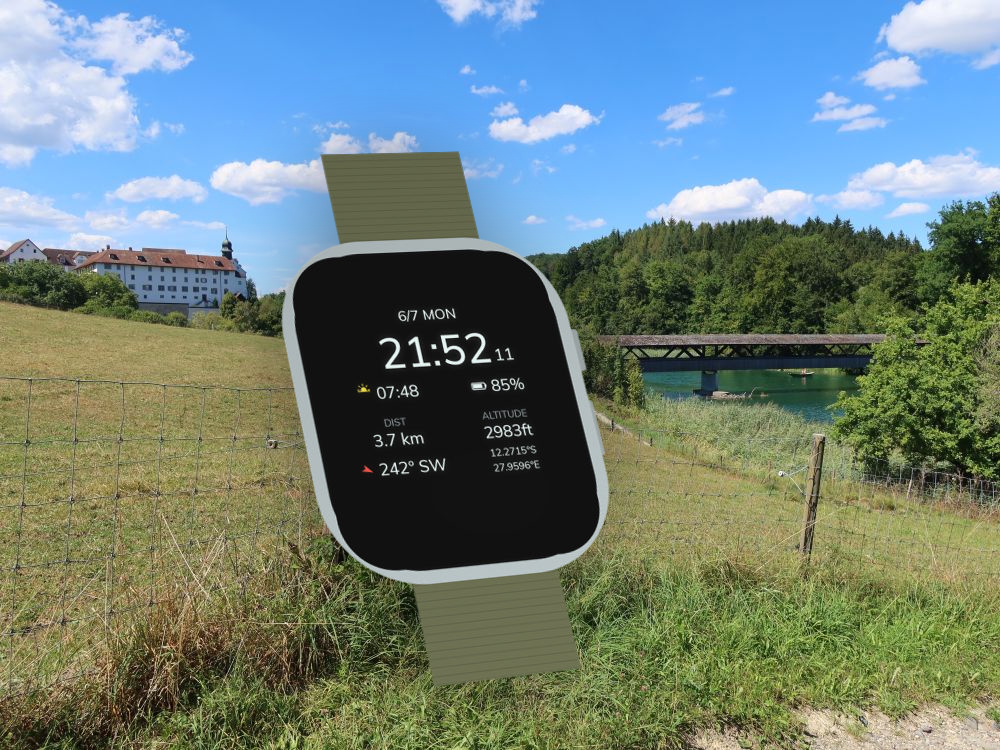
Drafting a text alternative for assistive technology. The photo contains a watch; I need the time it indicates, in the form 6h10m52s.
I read 21h52m11s
